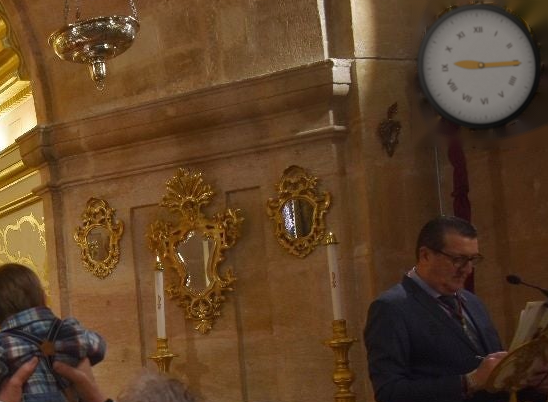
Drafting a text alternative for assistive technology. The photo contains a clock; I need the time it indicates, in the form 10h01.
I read 9h15
